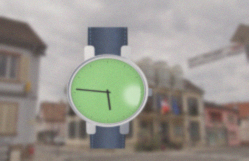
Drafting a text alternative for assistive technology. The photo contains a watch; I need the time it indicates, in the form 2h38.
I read 5h46
